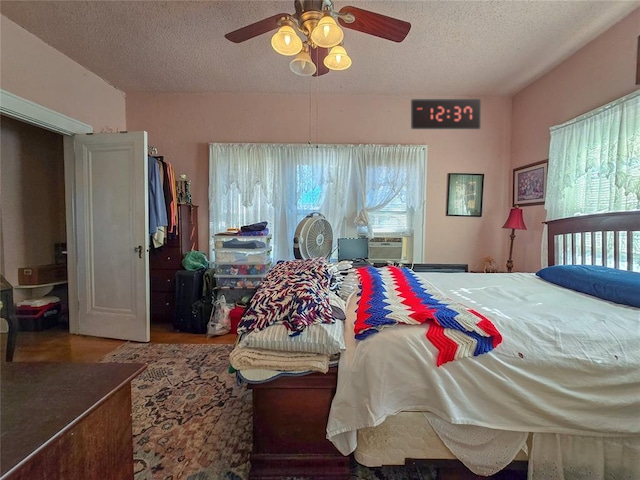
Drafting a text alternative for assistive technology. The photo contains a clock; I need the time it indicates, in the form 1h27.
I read 12h37
